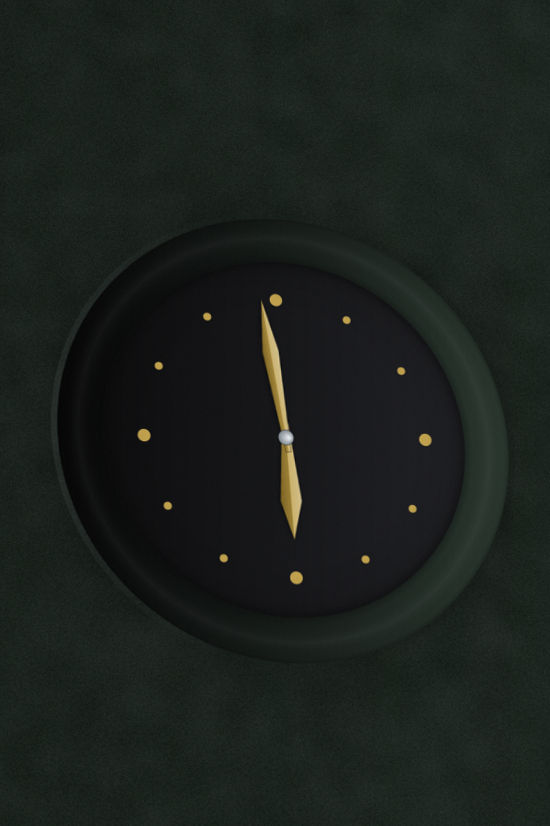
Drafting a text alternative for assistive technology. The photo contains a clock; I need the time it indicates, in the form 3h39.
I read 5h59
